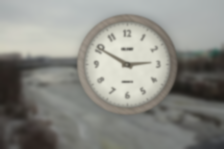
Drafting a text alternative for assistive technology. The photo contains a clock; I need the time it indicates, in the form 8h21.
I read 2h50
